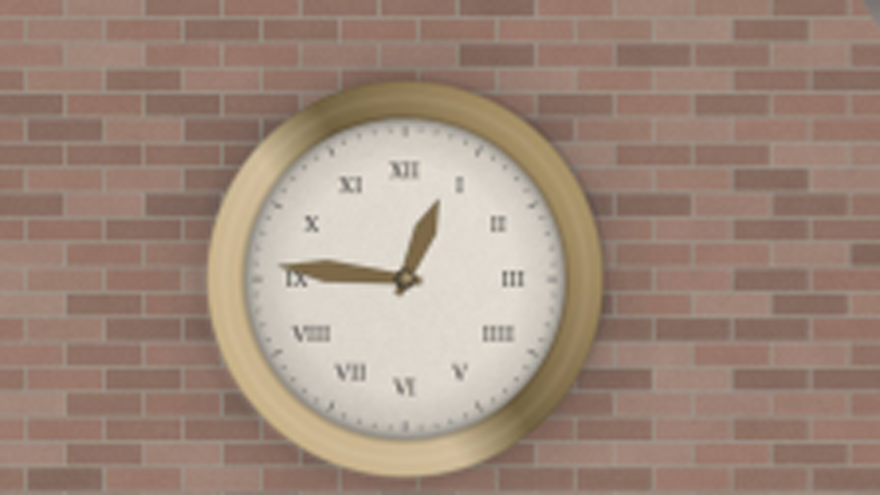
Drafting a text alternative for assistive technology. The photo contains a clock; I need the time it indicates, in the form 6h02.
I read 12h46
